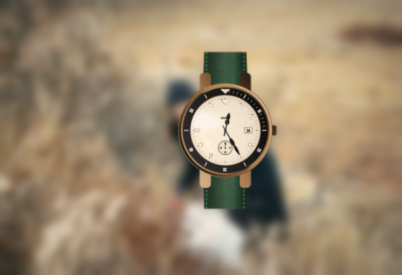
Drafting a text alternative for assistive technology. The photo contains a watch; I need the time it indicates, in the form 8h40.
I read 12h25
